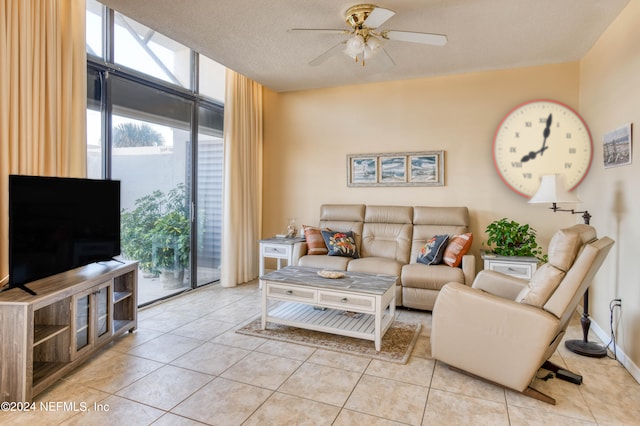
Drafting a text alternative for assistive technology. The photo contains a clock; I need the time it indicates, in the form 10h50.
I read 8h02
